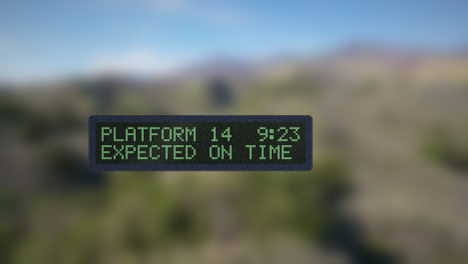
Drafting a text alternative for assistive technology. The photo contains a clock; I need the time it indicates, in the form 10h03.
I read 9h23
